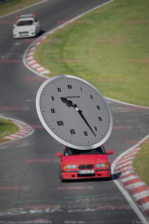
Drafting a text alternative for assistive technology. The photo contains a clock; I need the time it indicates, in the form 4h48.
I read 10h27
